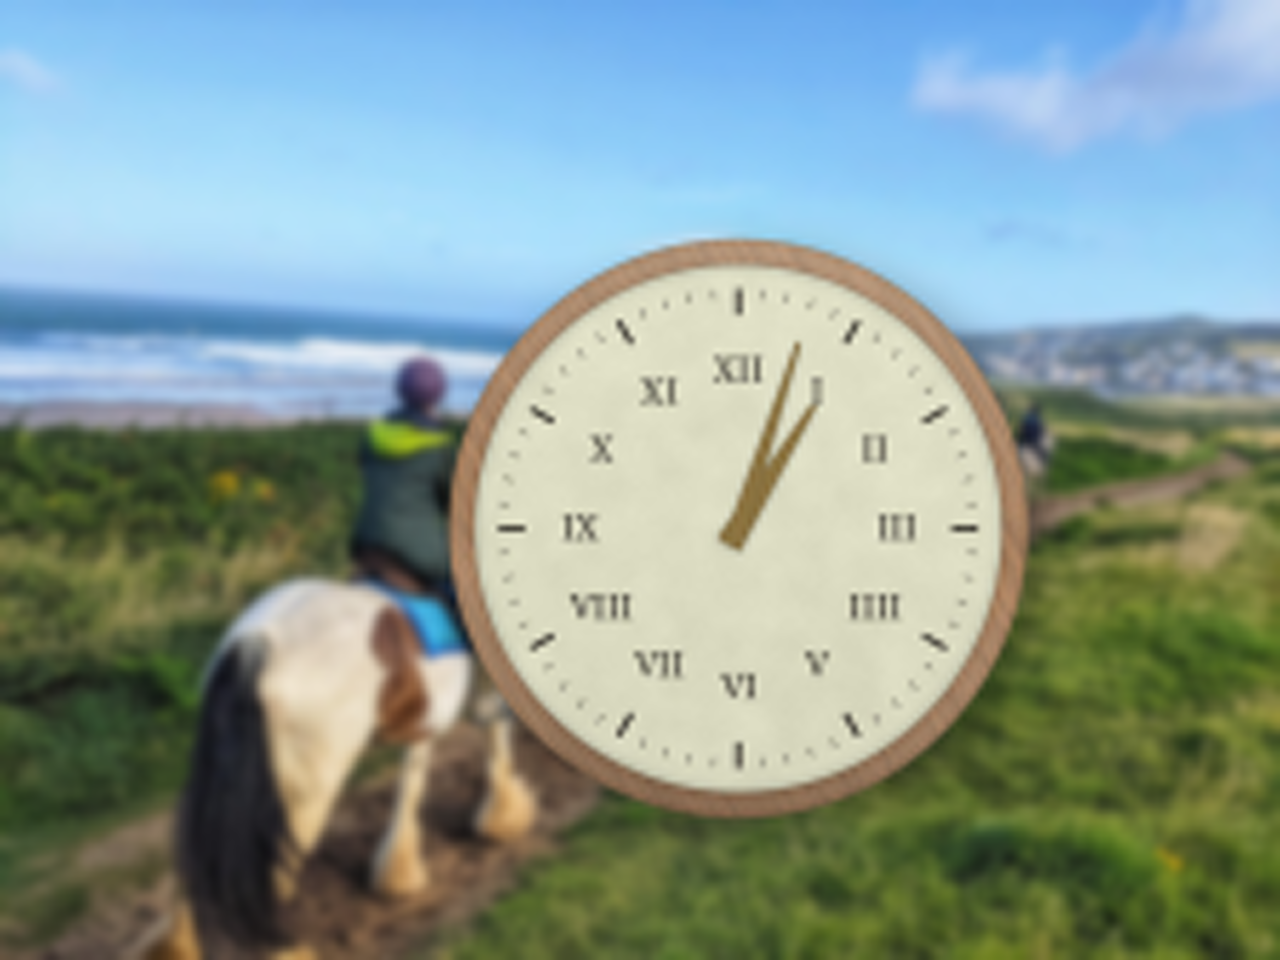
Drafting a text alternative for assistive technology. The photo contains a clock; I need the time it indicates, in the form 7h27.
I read 1h03
